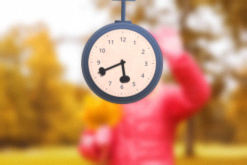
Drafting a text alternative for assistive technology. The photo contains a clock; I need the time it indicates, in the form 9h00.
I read 5h41
